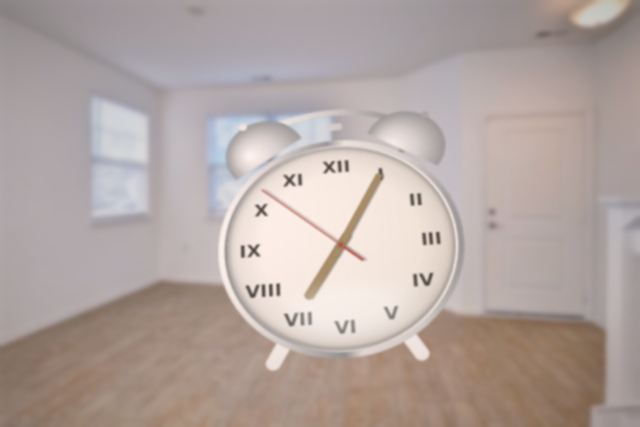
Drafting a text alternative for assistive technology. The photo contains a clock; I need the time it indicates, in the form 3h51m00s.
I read 7h04m52s
